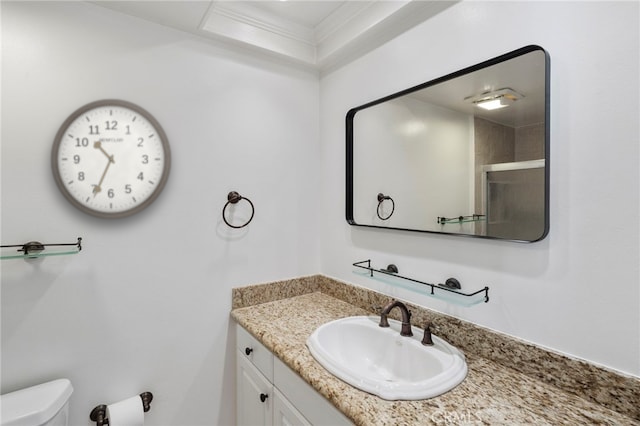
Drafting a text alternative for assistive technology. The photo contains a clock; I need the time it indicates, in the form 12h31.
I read 10h34
